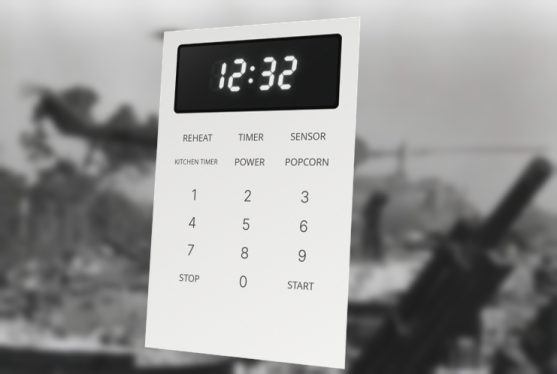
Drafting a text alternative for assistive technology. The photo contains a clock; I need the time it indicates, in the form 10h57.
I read 12h32
